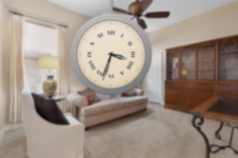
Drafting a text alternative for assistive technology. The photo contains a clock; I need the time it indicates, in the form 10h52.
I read 3h33
